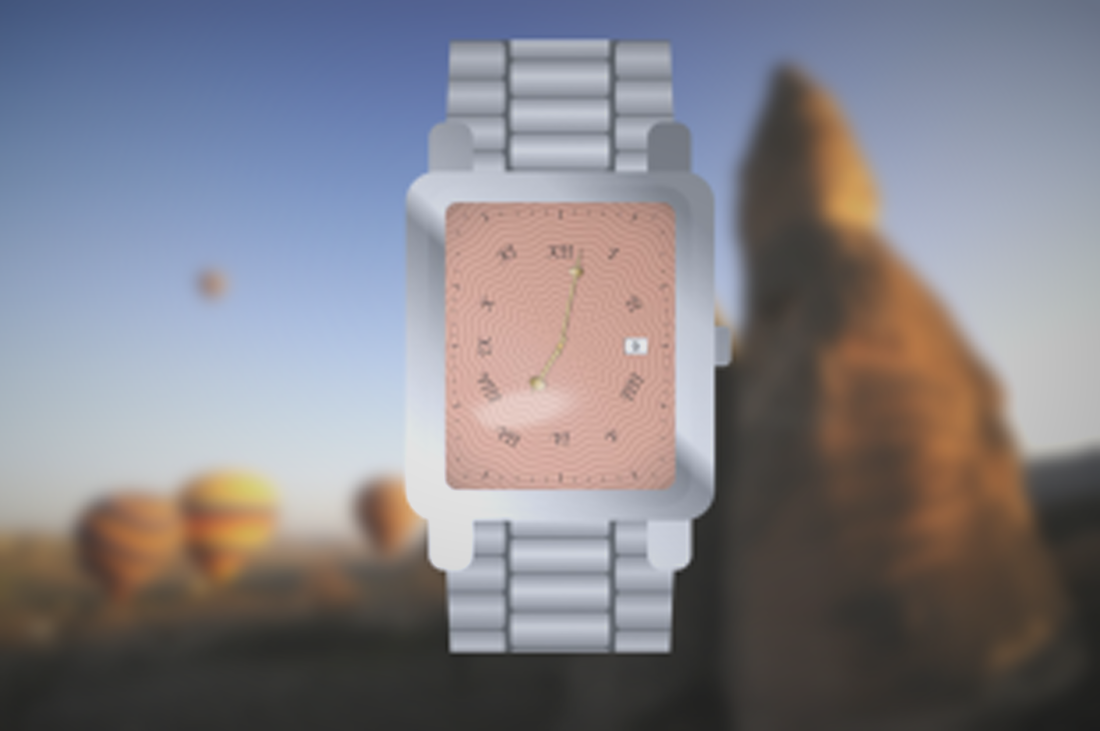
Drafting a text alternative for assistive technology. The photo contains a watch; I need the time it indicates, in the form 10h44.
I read 7h02
